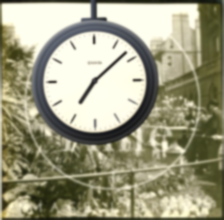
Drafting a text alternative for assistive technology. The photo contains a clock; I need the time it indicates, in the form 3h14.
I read 7h08
